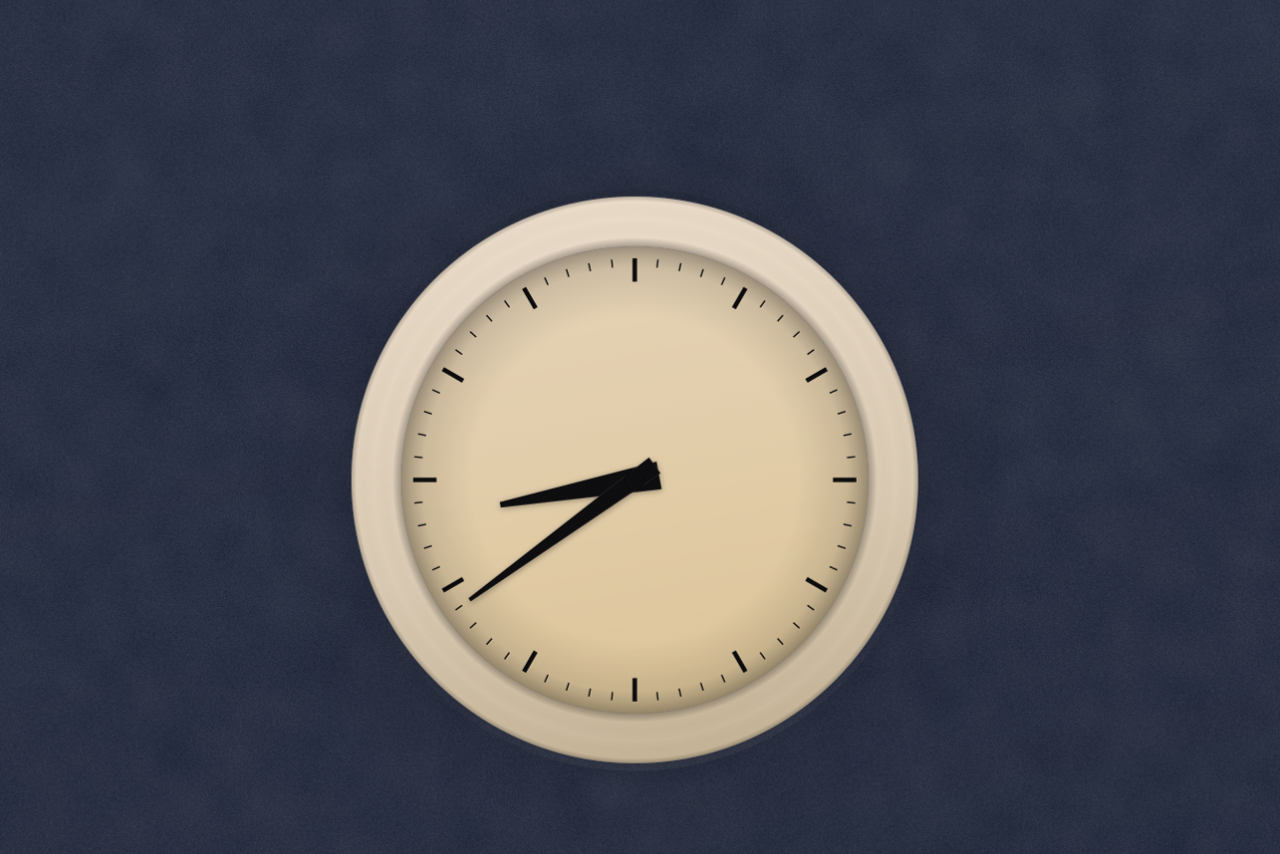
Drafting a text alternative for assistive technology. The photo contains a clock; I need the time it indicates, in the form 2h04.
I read 8h39
